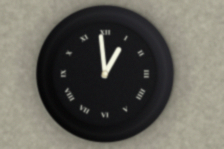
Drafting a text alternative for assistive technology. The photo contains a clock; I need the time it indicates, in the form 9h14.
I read 12h59
